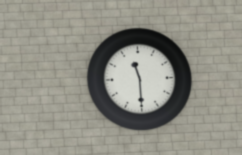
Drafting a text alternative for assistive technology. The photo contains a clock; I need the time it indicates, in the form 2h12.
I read 11h30
